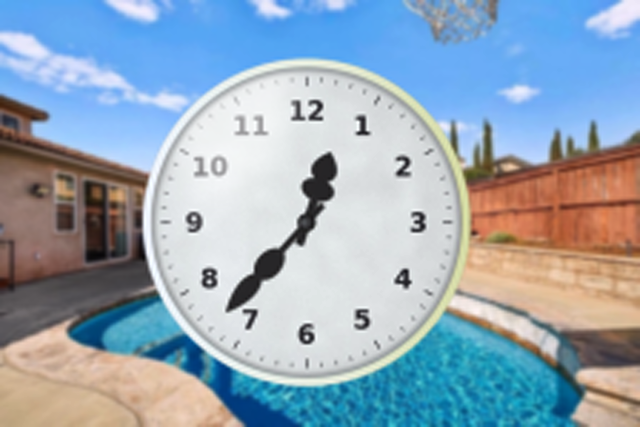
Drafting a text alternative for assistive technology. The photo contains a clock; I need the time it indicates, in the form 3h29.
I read 12h37
